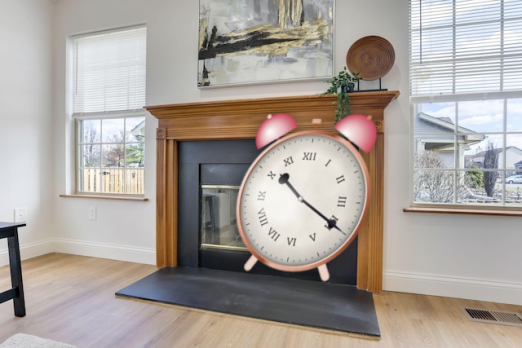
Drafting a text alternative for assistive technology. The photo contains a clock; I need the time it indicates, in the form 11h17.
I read 10h20
